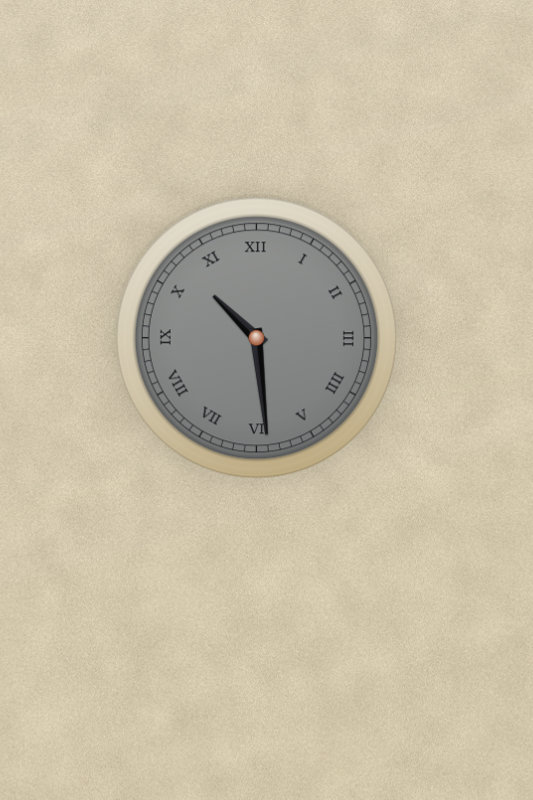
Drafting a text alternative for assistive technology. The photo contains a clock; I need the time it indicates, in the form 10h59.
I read 10h29
